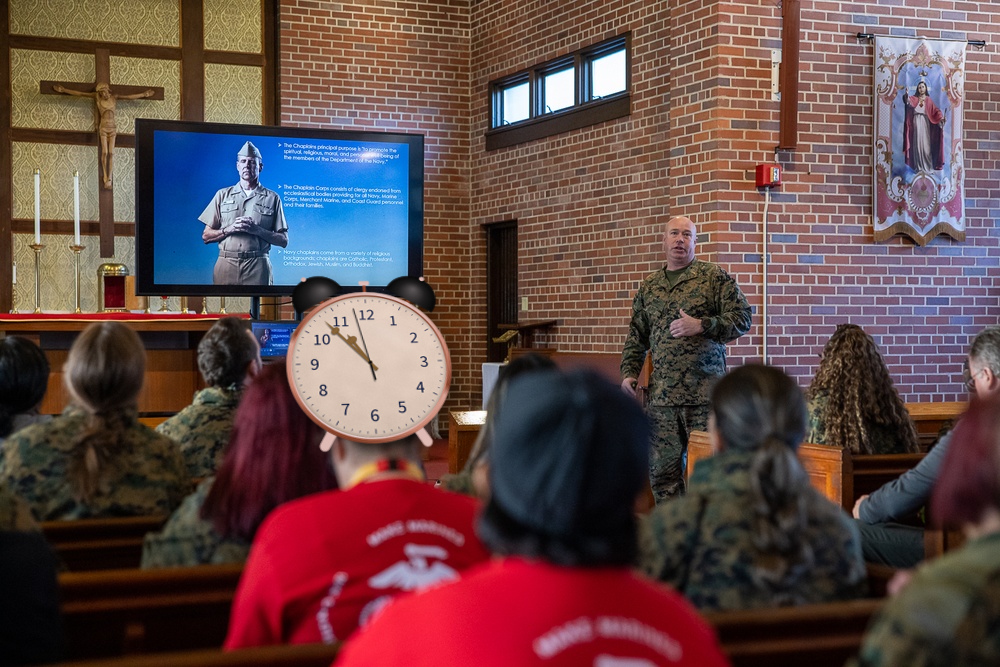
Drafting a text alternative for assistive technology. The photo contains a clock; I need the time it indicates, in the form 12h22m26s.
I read 10h52m58s
